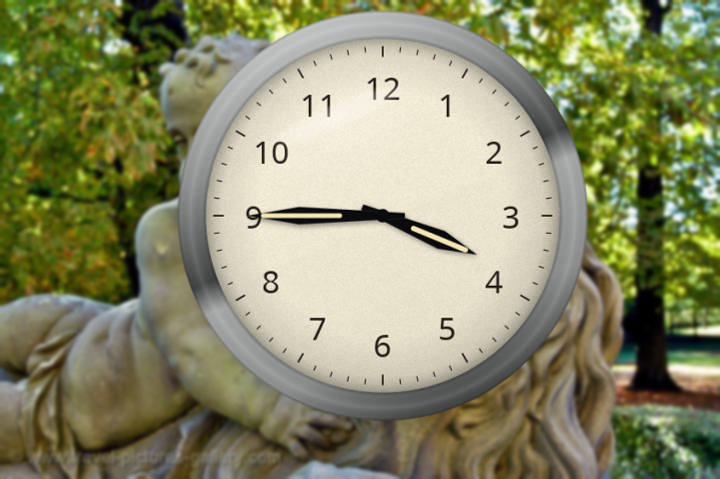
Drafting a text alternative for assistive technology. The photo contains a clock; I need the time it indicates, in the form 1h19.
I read 3h45
